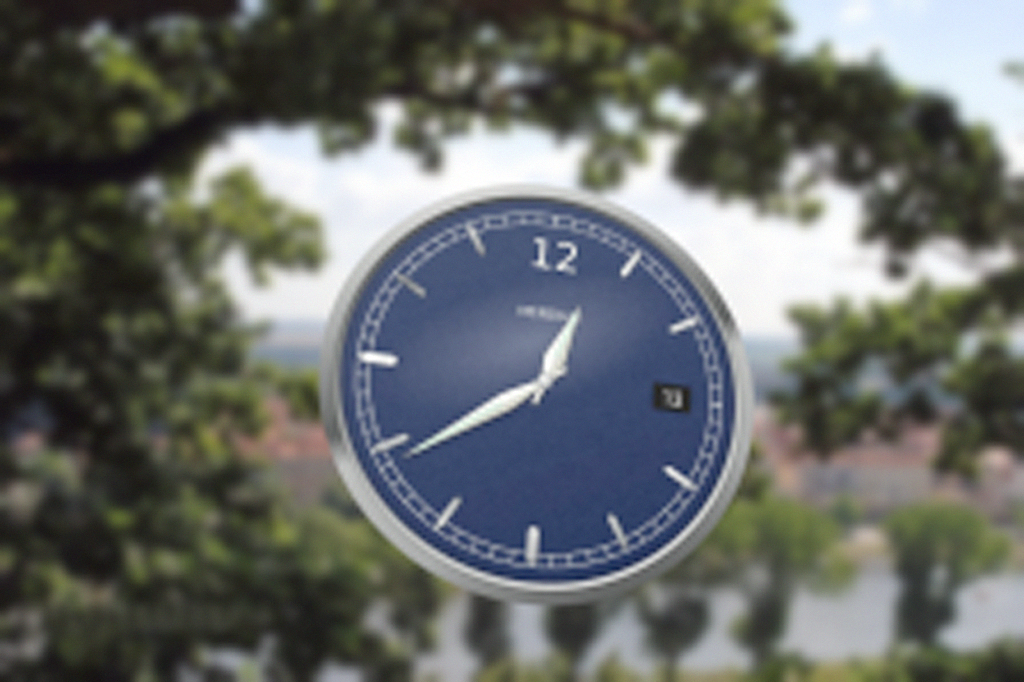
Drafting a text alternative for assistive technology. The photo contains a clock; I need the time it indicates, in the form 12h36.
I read 12h39
